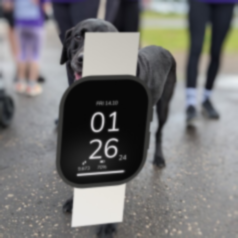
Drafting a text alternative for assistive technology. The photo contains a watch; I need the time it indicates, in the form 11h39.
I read 1h26
